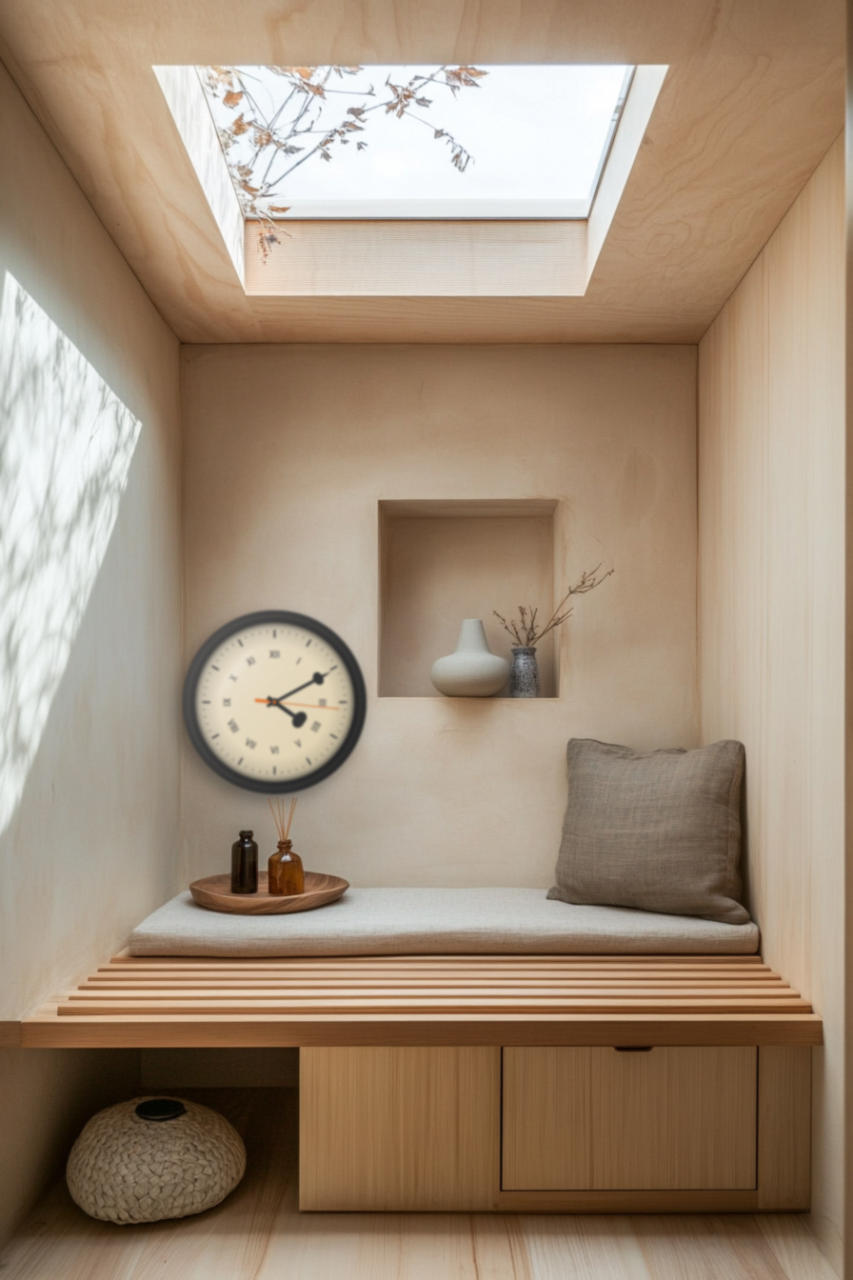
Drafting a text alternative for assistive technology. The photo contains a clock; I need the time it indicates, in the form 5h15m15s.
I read 4h10m16s
